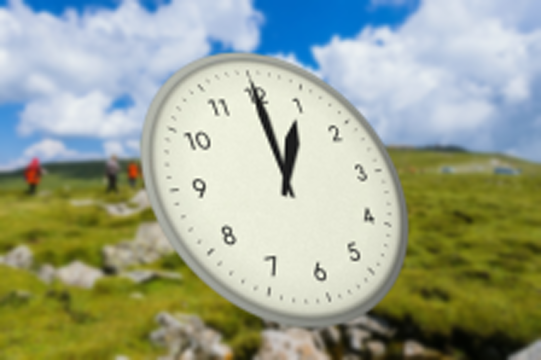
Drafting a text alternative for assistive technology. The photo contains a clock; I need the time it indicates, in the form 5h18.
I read 1h00
